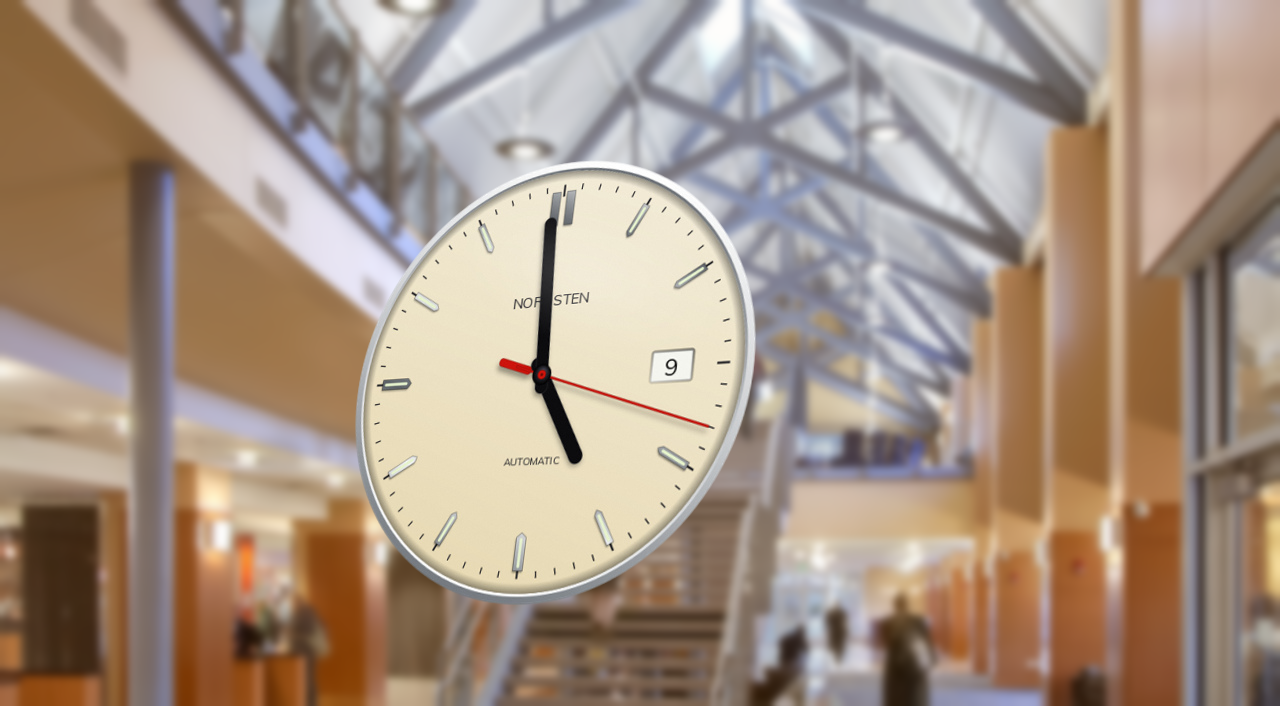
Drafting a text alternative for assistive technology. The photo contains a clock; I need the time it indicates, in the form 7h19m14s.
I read 4h59m18s
